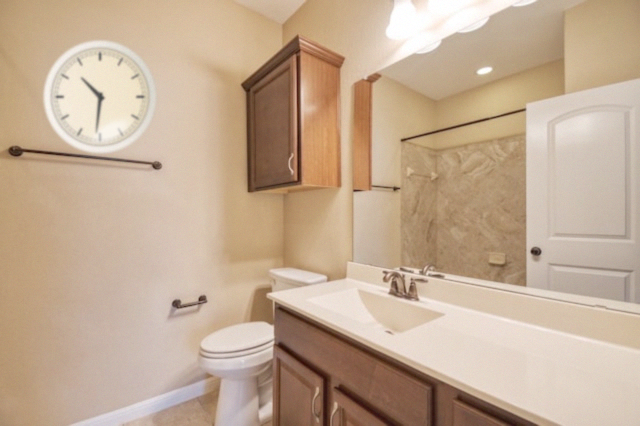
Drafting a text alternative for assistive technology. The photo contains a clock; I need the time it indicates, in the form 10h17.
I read 10h31
